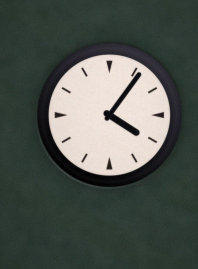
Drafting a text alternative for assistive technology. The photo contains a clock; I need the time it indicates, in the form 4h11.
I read 4h06
